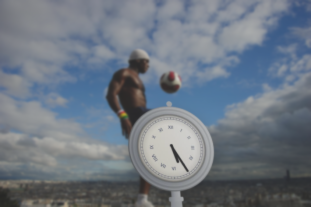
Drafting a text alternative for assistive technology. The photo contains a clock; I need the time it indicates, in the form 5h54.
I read 5h25
